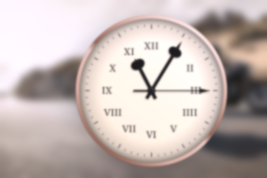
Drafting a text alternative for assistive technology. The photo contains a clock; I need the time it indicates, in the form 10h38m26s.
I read 11h05m15s
